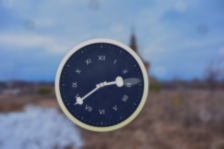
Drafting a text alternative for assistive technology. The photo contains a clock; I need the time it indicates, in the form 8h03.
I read 2h39
